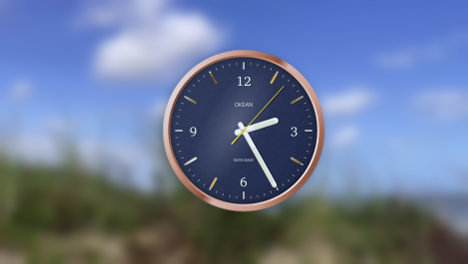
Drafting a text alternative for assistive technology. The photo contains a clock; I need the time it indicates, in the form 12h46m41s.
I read 2h25m07s
